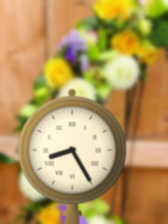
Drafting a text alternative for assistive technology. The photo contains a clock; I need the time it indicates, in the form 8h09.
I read 8h25
